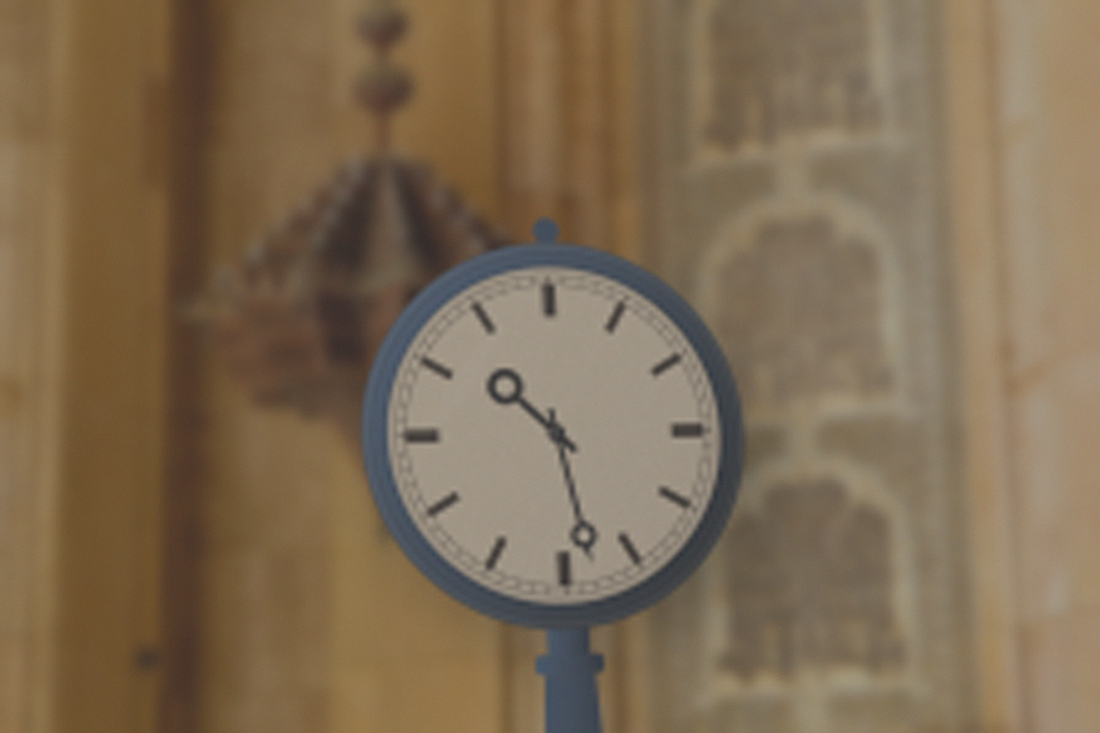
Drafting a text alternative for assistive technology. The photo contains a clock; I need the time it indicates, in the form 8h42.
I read 10h28
